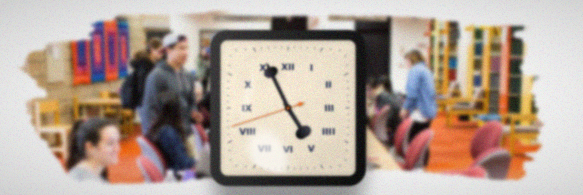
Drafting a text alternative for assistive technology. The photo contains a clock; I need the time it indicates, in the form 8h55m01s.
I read 4h55m42s
